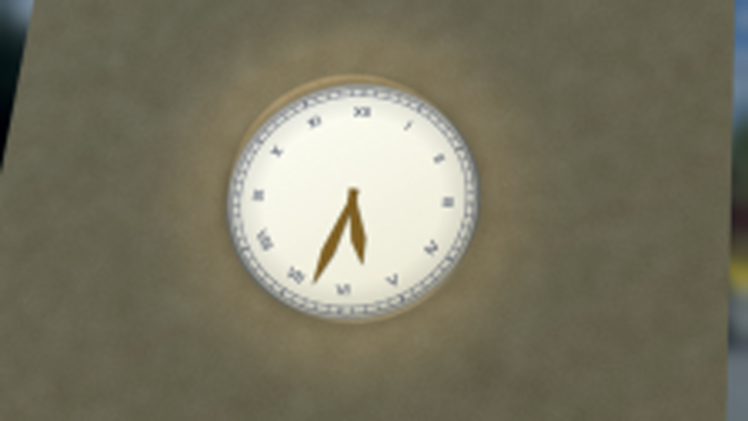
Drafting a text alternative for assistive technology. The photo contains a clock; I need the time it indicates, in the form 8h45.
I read 5h33
